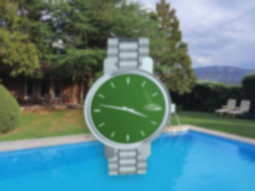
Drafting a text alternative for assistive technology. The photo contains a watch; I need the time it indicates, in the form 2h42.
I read 3h47
